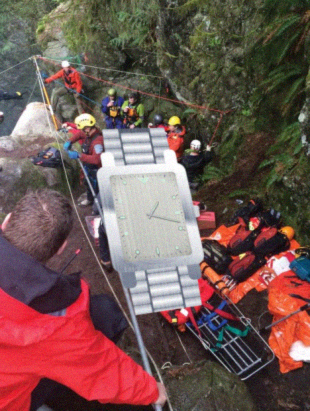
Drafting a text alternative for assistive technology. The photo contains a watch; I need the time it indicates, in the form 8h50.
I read 1h18
